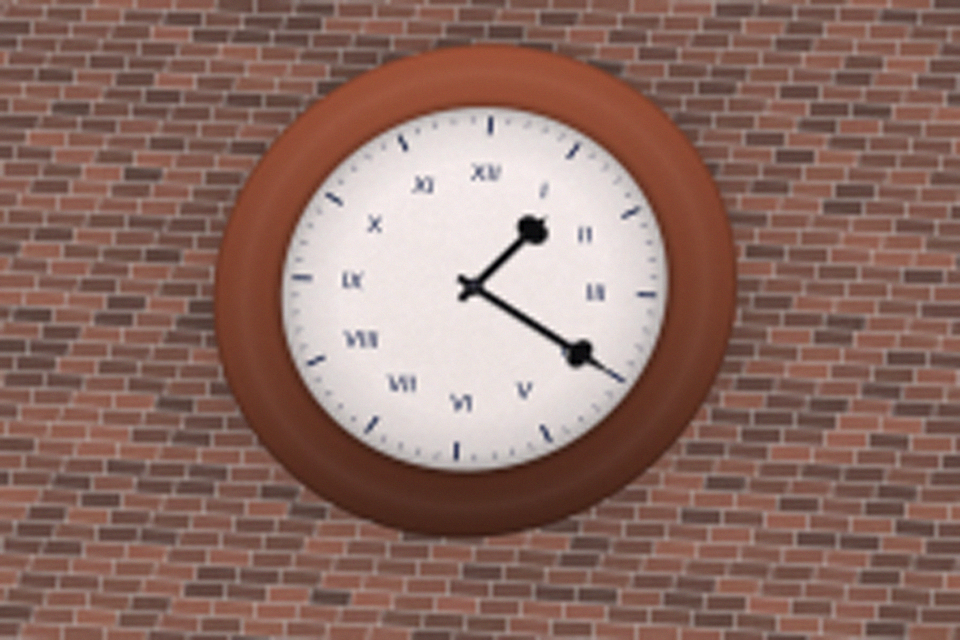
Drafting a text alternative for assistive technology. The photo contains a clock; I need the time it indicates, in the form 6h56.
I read 1h20
